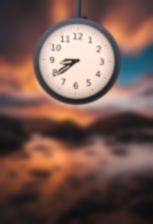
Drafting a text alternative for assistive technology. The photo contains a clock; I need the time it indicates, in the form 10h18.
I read 8h39
